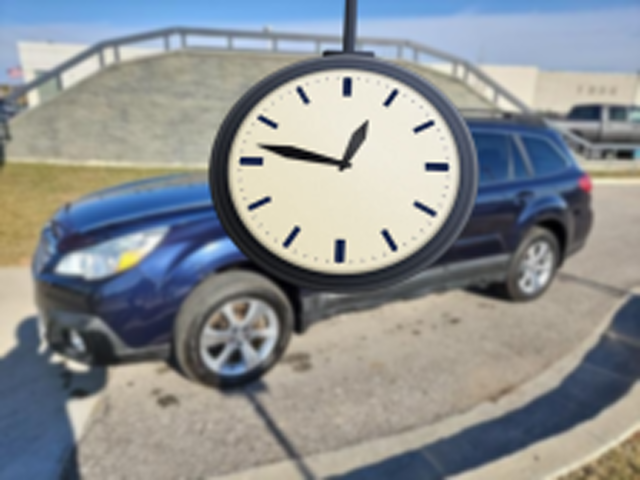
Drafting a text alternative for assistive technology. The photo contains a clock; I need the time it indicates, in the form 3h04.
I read 12h47
